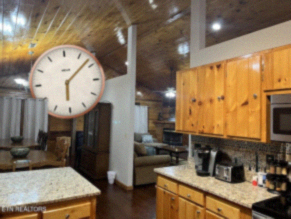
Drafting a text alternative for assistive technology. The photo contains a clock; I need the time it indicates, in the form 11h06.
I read 6h08
